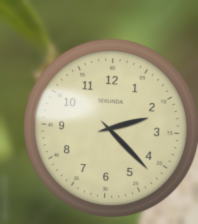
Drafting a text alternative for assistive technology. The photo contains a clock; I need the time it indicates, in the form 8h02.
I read 2h22
